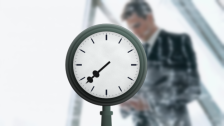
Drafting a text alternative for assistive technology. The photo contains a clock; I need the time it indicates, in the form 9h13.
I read 7h38
